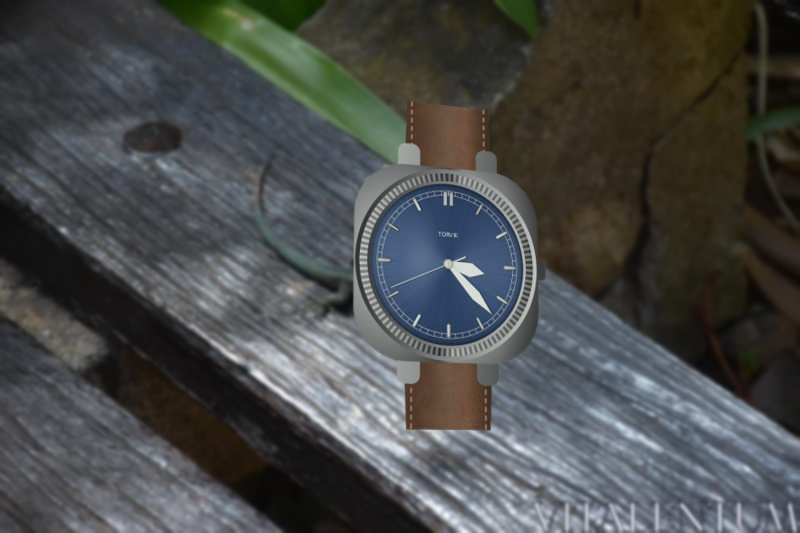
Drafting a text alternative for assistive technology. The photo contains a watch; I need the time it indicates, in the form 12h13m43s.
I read 3h22m41s
